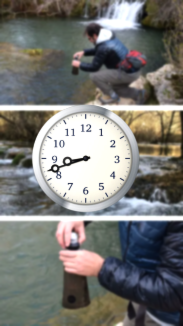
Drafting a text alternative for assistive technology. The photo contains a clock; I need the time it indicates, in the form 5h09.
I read 8h42
